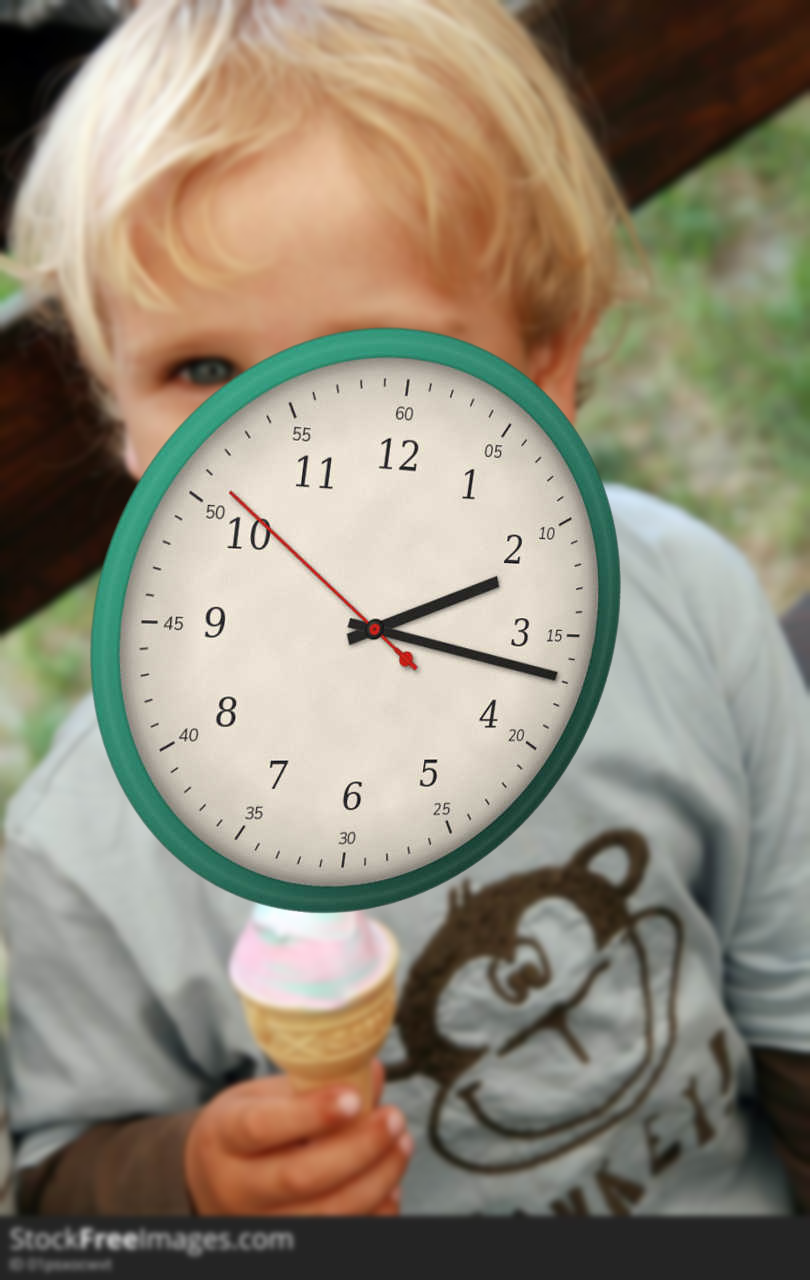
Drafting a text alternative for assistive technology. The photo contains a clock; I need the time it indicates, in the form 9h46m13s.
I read 2h16m51s
